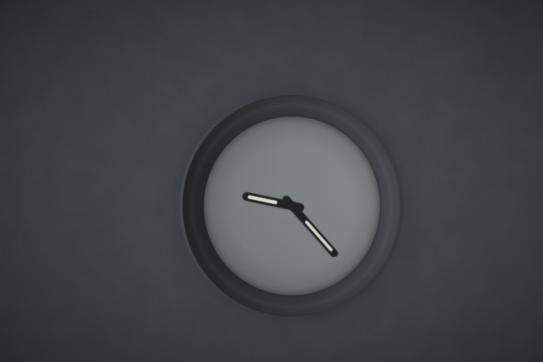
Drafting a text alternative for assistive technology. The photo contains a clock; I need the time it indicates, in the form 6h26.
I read 9h23
